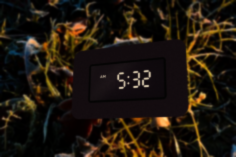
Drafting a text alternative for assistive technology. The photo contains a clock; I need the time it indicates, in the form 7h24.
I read 5h32
